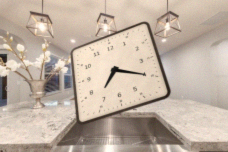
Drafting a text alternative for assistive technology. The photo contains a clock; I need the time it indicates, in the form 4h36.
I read 7h20
